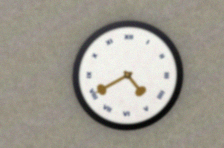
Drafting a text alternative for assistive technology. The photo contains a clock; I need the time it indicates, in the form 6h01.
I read 4h40
